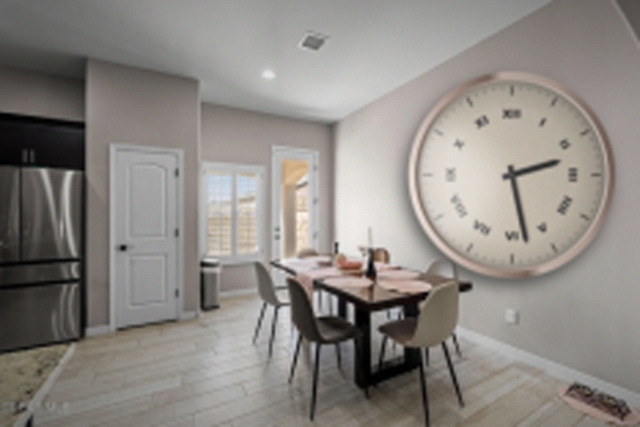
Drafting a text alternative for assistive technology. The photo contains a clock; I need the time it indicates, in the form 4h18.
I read 2h28
